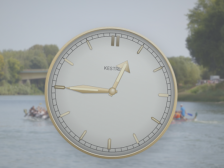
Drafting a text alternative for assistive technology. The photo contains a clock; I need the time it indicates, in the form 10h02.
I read 12h45
